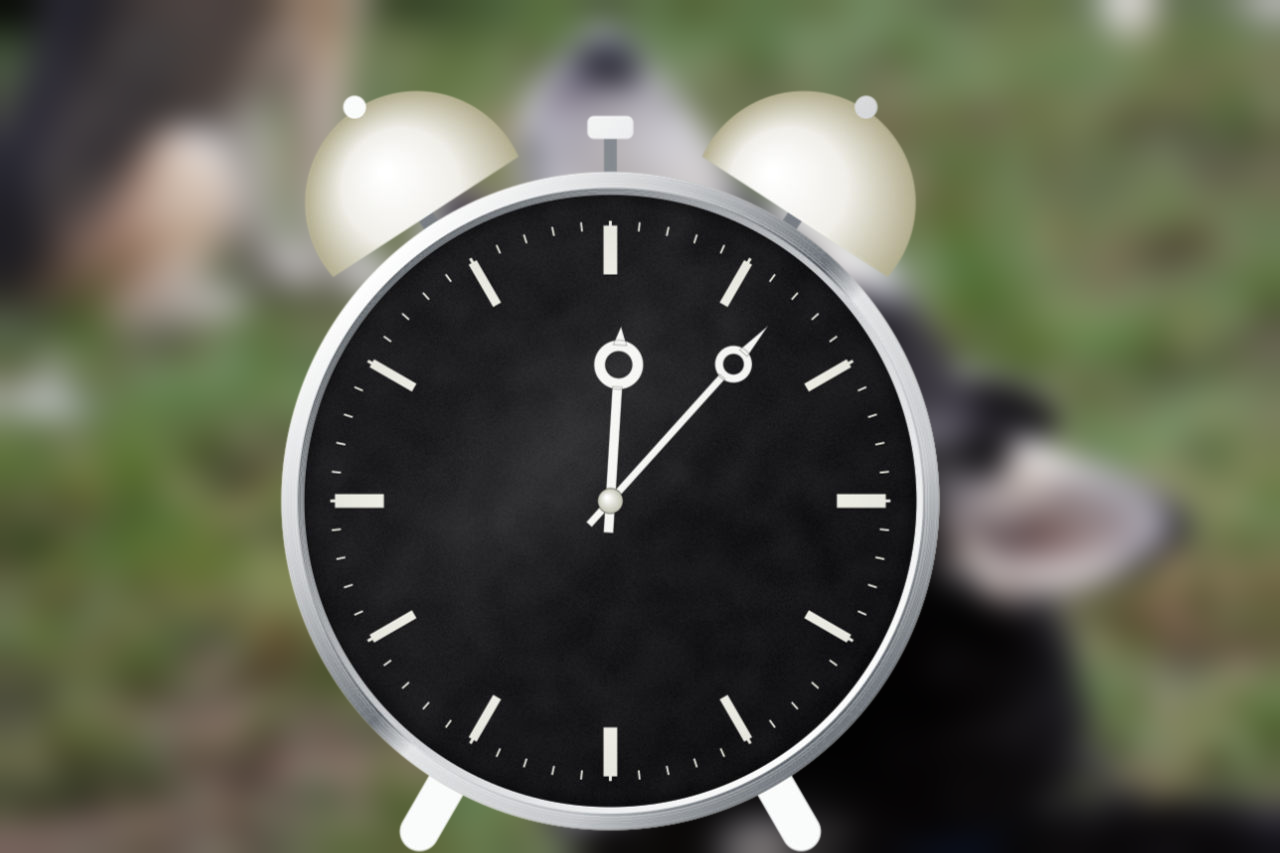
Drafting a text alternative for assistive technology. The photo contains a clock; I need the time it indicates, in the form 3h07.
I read 12h07
